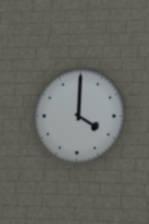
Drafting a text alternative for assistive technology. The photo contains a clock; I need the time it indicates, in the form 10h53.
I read 4h00
